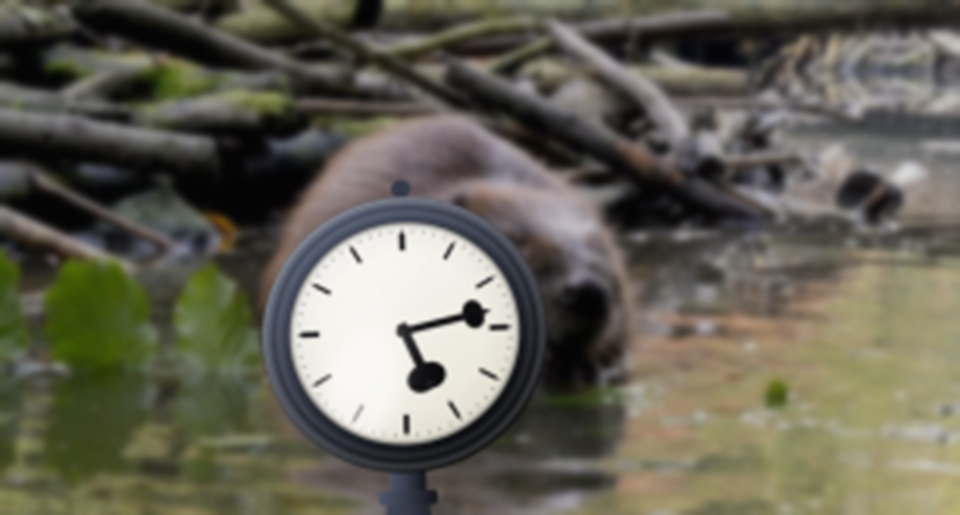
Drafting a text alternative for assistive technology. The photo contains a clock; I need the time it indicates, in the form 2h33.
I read 5h13
